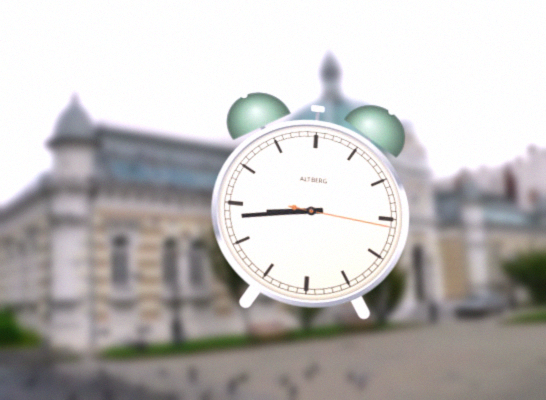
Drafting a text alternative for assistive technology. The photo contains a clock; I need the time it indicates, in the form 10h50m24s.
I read 8h43m16s
